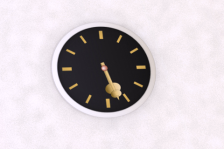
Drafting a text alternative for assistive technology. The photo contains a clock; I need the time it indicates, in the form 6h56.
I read 5h27
